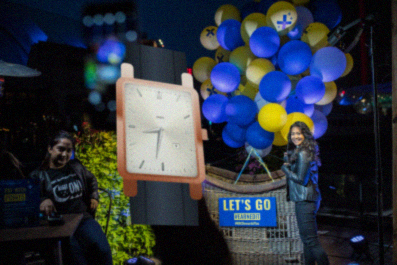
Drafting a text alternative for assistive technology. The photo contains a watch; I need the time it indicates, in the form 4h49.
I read 8h32
